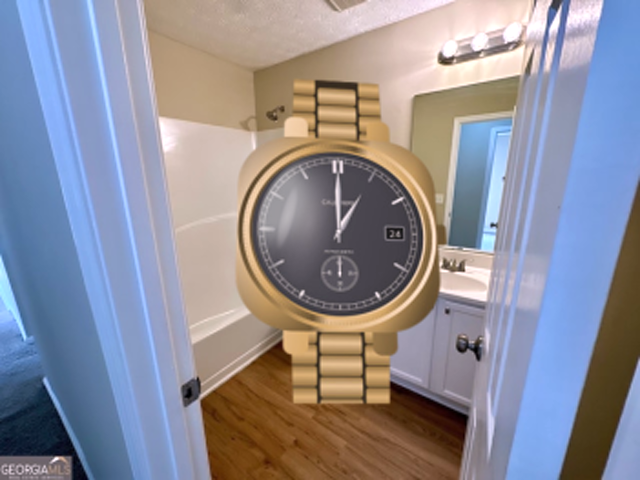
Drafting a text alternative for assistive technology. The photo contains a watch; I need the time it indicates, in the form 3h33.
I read 1h00
